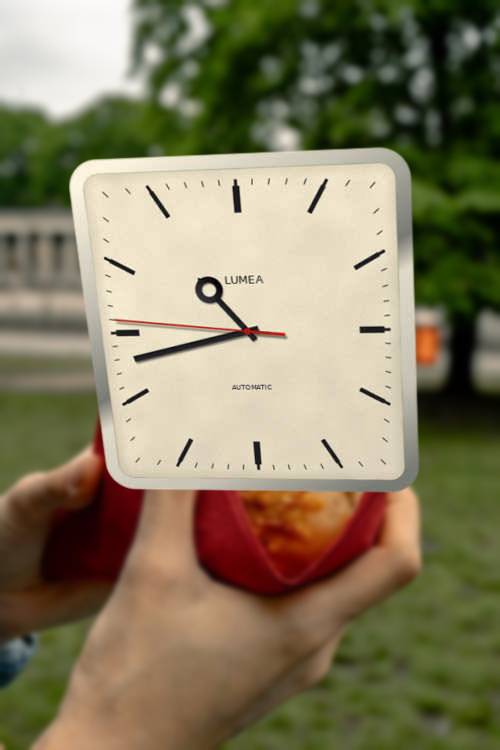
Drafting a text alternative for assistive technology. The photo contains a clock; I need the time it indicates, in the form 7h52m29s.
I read 10h42m46s
